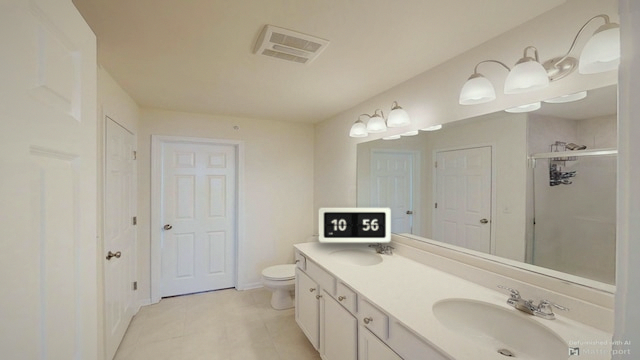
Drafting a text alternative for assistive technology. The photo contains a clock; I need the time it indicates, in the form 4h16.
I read 10h56
